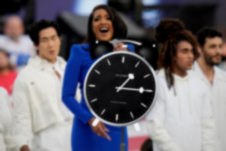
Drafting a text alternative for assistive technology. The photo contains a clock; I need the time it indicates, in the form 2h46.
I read 1h15
